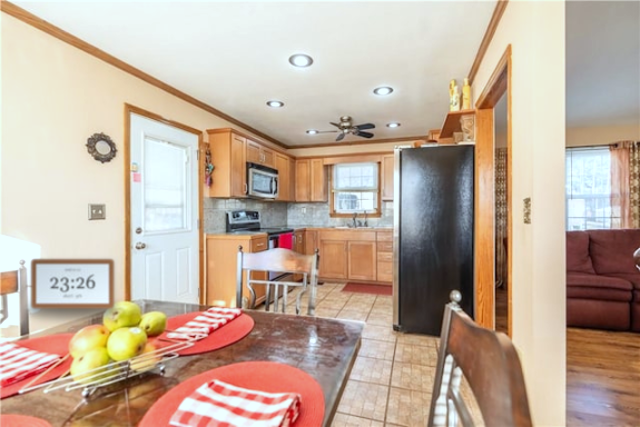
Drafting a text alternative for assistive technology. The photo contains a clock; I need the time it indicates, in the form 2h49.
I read 23h26
